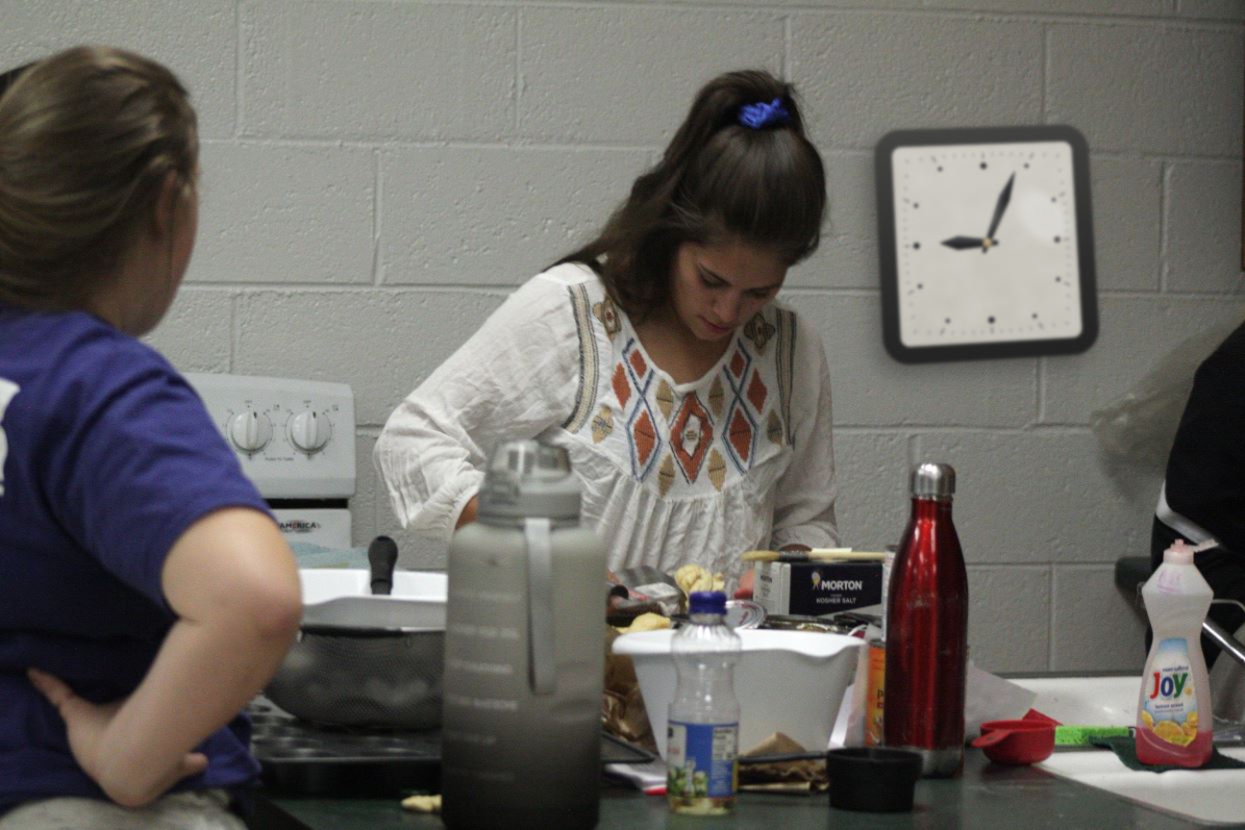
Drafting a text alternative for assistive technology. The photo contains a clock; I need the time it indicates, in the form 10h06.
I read 9h04
